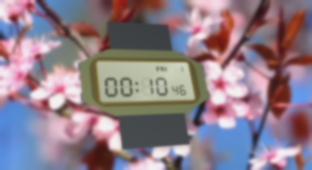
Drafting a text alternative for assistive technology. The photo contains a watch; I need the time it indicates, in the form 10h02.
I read 0h10
